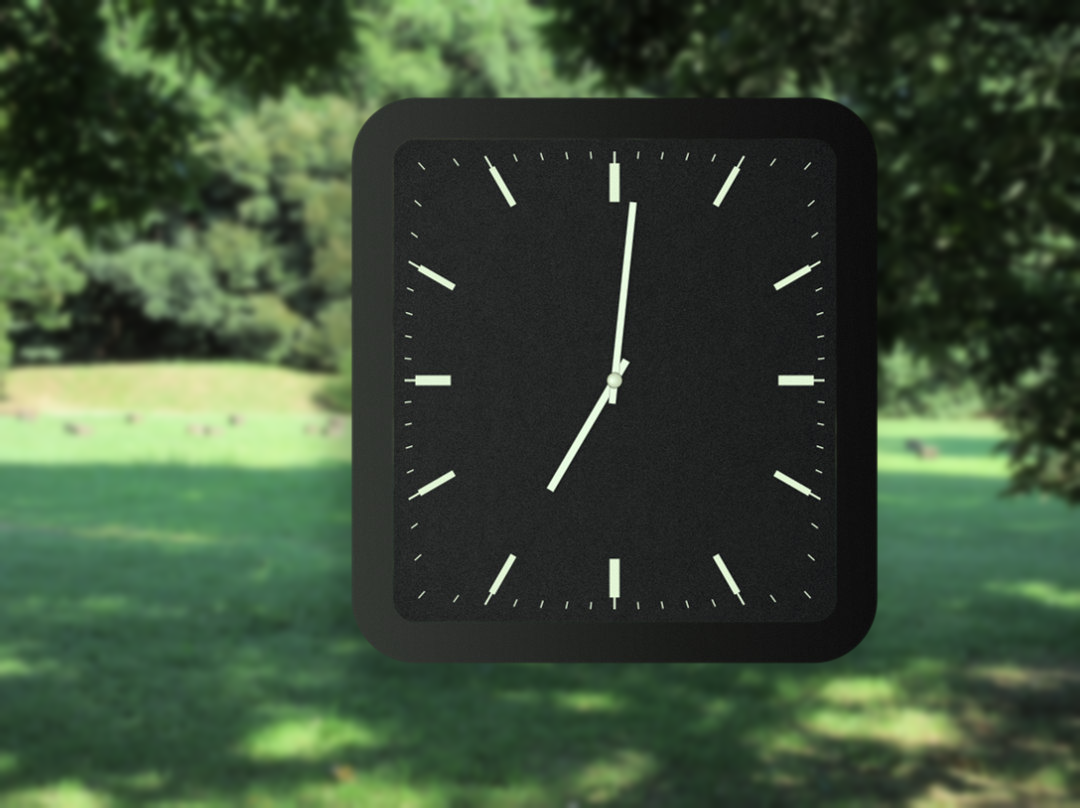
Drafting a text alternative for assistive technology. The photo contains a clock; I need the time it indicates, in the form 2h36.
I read 7h01
